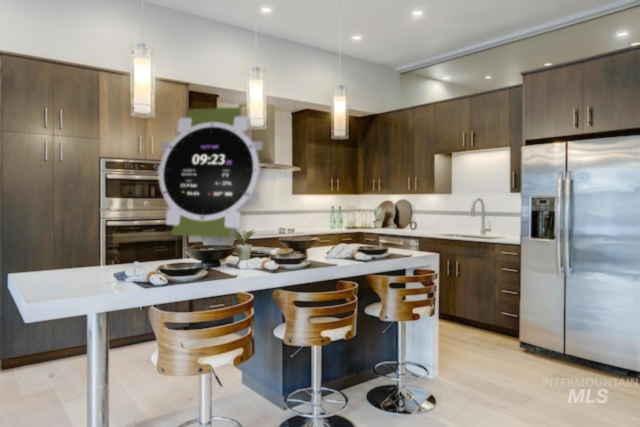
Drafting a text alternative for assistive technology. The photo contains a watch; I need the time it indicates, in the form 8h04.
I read 9h23
